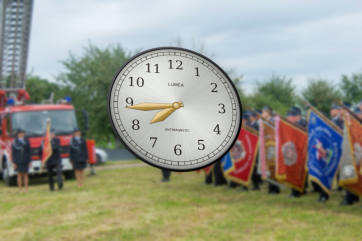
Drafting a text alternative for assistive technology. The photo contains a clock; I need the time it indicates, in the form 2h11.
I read 7h44
